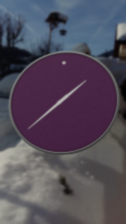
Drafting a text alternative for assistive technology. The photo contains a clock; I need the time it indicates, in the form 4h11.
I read 1h38
